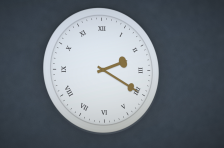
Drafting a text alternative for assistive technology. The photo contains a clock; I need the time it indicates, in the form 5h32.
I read 2h20
